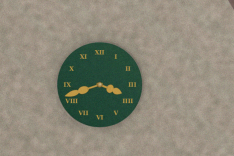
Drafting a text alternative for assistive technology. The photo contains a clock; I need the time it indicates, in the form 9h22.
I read 3h42
